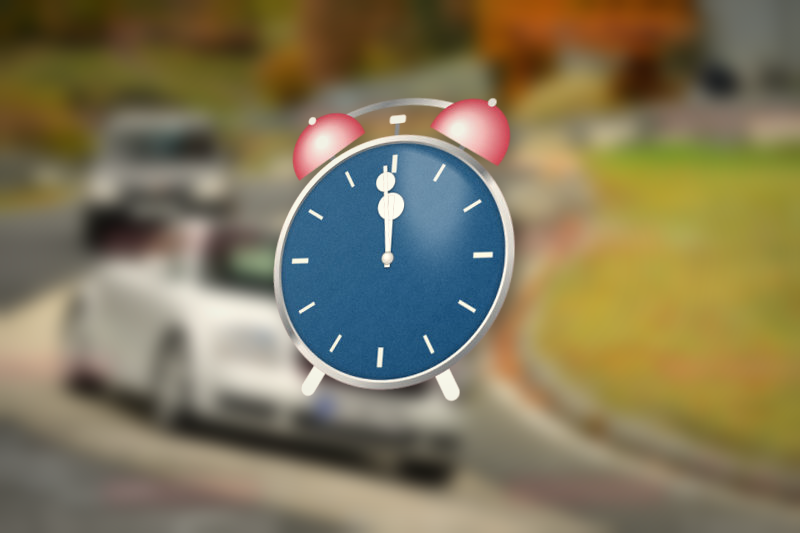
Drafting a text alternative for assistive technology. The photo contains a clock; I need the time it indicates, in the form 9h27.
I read 11h59
